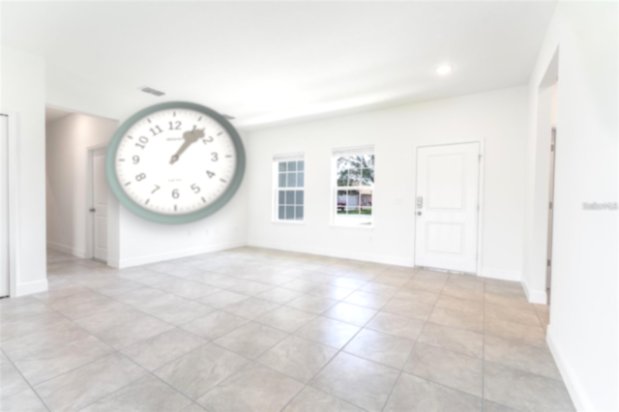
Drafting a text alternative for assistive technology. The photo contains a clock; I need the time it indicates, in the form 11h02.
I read 1h07
